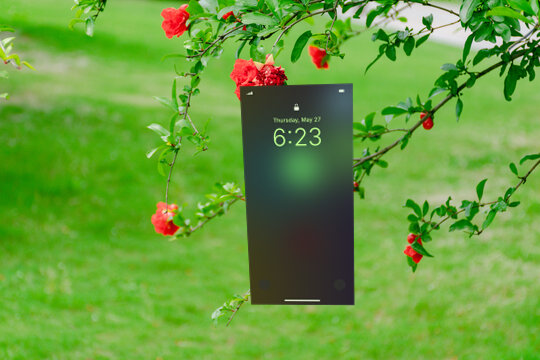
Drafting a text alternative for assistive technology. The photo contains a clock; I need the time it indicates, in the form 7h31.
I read 6h23
